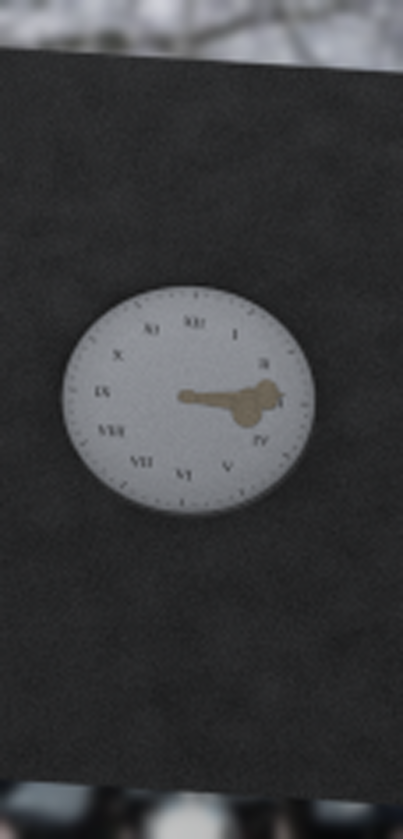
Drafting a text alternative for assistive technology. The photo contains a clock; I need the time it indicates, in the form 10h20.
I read 3h14
